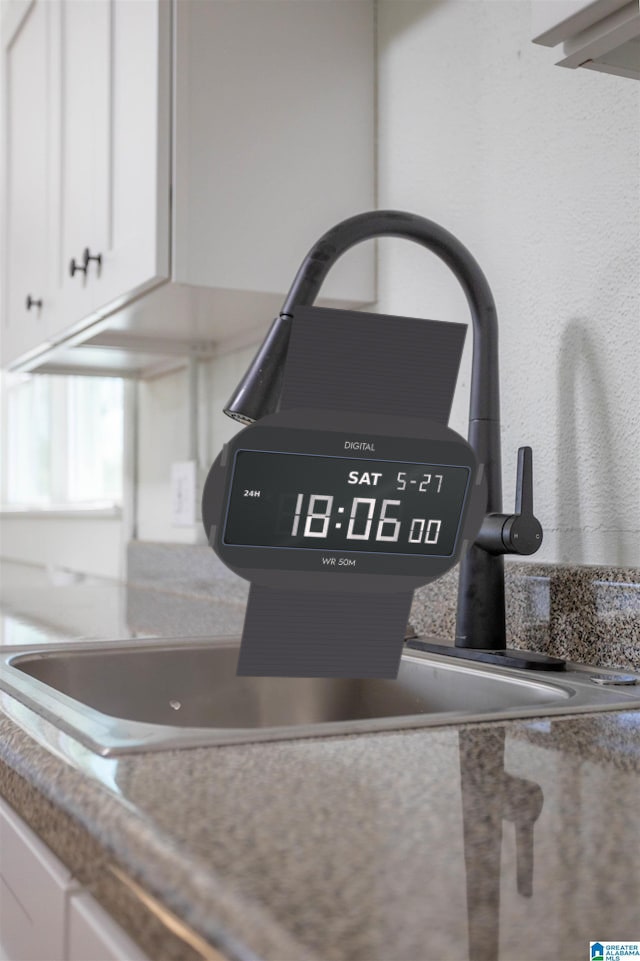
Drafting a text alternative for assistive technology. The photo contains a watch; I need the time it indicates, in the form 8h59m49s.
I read 18h06m00s
